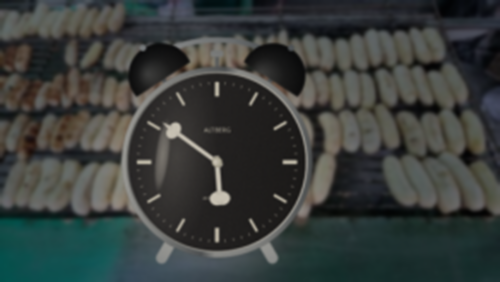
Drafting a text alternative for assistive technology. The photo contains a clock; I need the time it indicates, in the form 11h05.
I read 5h51
